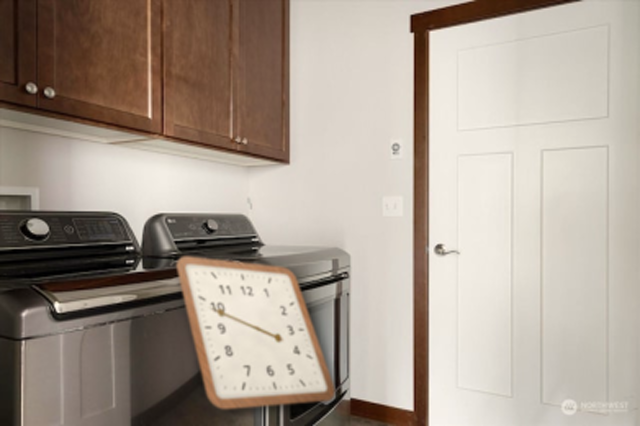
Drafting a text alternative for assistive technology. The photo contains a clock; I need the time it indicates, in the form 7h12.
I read 3h49
